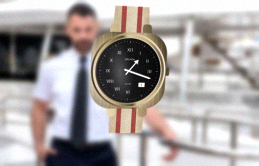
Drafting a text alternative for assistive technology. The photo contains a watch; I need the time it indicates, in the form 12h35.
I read 1h18
